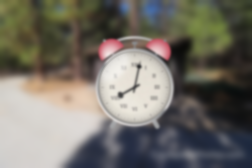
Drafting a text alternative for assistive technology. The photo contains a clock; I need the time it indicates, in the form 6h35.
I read 8h02
